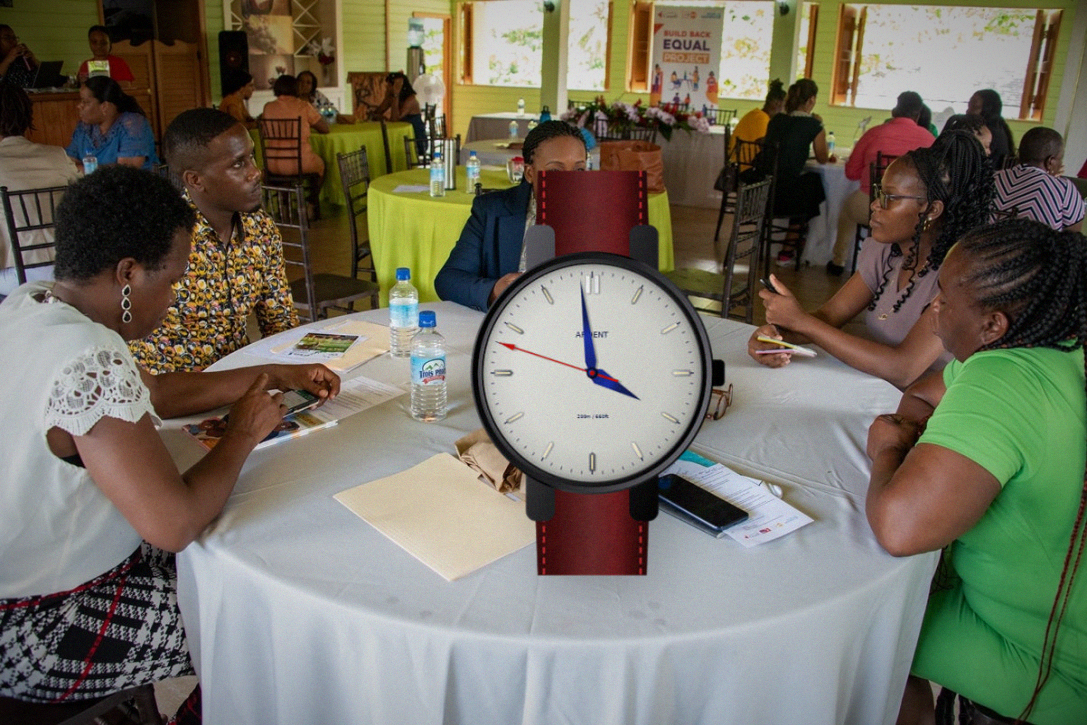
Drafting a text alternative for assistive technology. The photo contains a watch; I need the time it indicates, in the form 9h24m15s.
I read 3h58m48s
